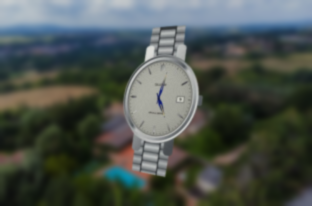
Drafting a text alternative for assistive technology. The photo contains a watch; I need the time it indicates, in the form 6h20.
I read 5h02
